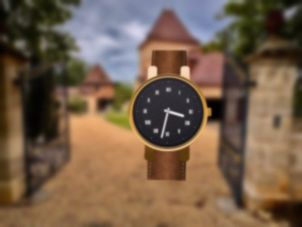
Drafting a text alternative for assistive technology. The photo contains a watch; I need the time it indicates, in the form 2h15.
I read 3h32
